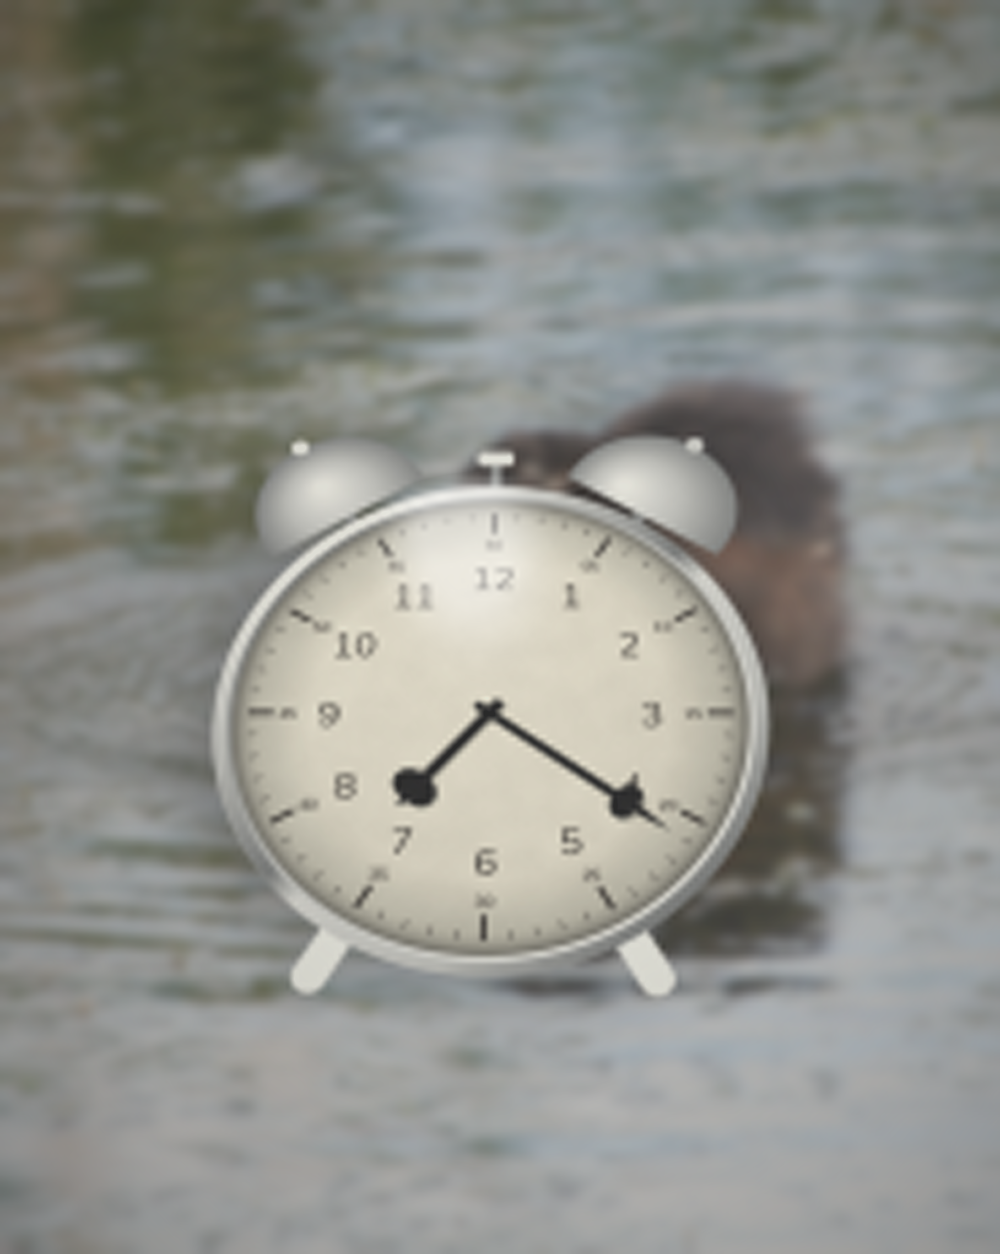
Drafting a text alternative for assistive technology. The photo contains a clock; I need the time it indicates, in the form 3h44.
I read 7h21
